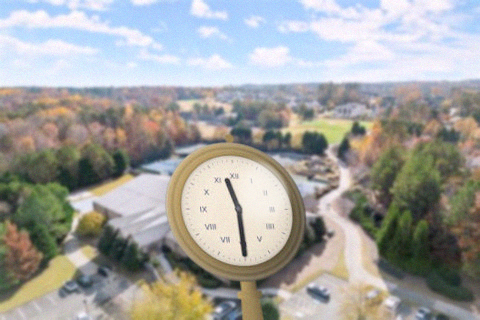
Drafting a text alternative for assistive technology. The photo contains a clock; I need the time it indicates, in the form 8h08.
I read 11h30
